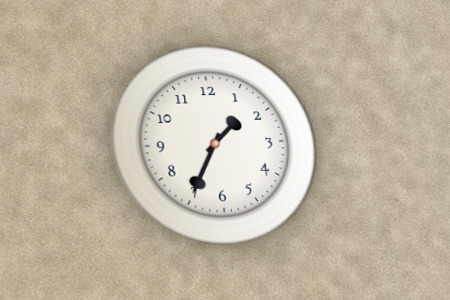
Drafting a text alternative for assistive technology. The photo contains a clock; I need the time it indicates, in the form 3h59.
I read 1h35
